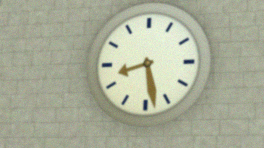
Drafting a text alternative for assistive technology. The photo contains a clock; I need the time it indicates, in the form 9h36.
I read 8h28
